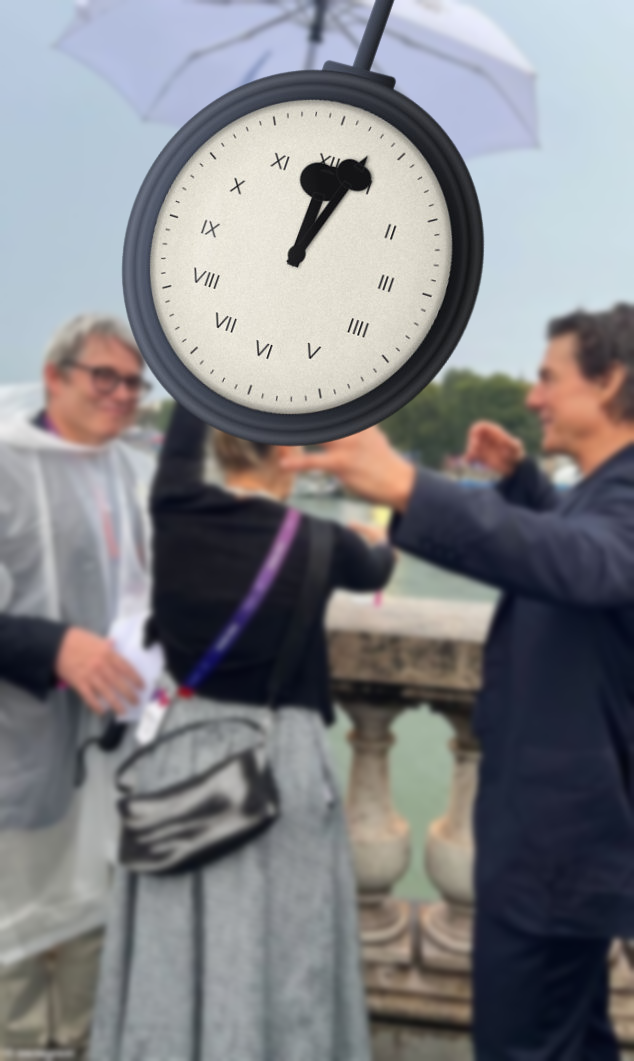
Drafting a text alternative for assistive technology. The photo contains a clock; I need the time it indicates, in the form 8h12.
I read 12h03
